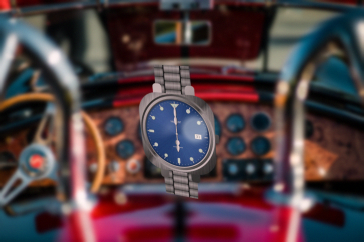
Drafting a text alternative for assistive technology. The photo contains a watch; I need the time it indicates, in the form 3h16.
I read 6h00
